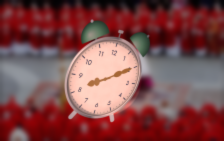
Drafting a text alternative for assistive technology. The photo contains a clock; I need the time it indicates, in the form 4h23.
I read 8h10
